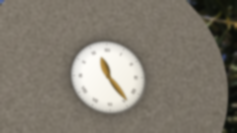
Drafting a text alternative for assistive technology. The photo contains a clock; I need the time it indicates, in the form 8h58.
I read 11h24
